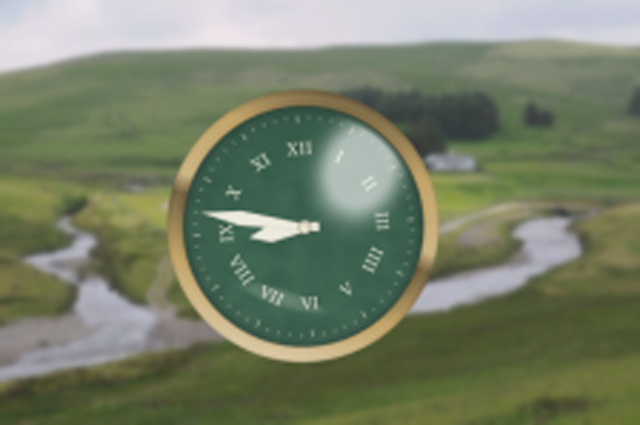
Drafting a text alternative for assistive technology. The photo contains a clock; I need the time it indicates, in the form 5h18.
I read 8h47
